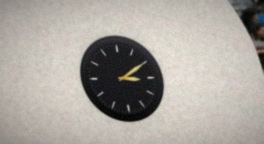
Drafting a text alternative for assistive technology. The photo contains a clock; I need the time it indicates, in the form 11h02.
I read 3h10
